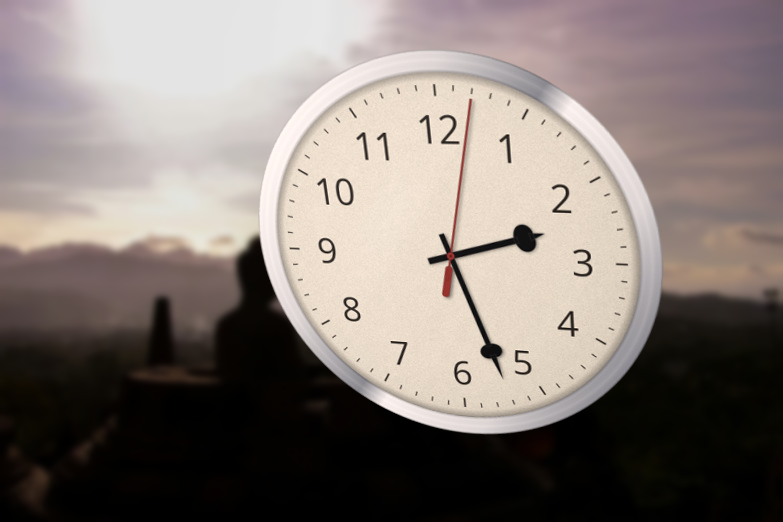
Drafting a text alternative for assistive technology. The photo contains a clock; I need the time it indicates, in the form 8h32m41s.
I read 2h27m02s
